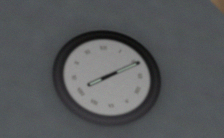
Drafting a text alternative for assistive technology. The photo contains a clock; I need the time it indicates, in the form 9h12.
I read 8h11
